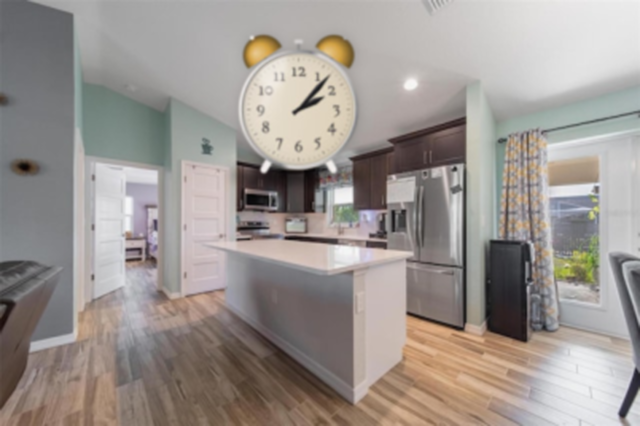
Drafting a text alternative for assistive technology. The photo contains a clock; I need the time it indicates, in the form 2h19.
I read 2h07
